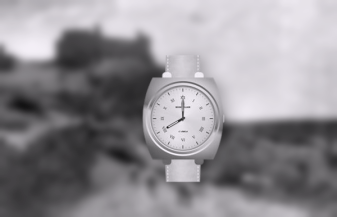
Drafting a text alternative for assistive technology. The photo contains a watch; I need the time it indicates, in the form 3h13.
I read 8h00
